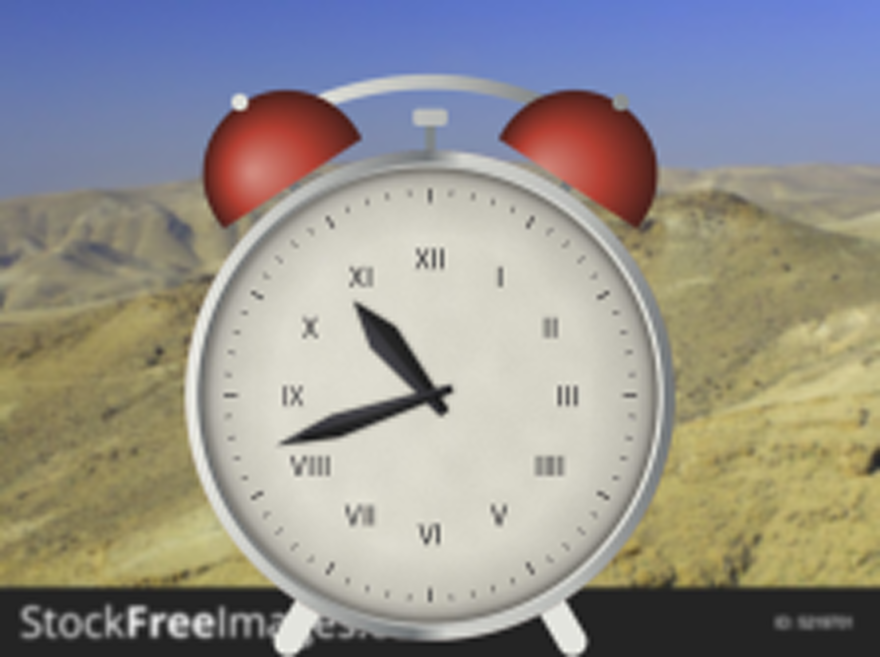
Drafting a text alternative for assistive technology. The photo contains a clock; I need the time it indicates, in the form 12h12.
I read 10h42
